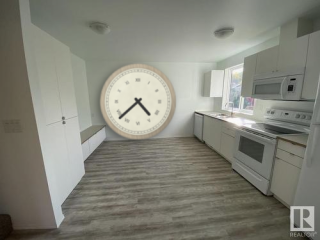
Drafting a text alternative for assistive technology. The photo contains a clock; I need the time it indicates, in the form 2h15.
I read 4h38
